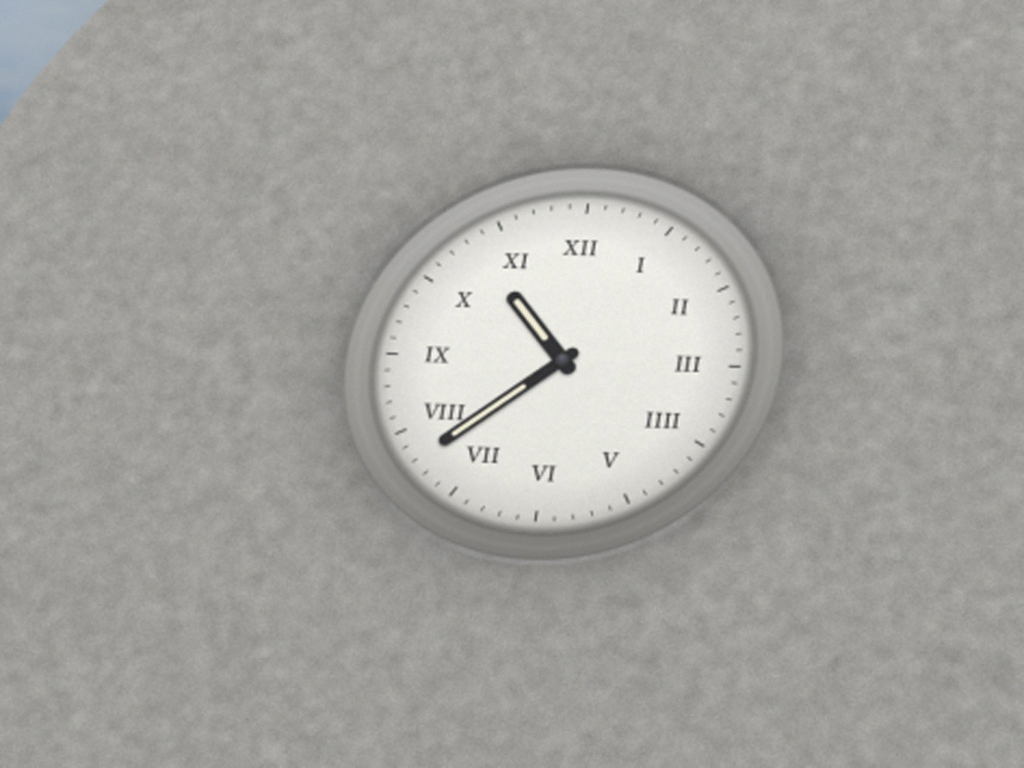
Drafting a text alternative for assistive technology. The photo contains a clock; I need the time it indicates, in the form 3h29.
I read 10h38
